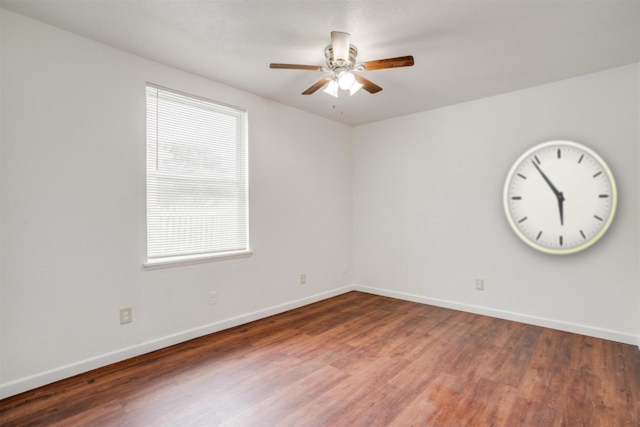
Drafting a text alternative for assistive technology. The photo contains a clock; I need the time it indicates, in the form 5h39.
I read 5h54
